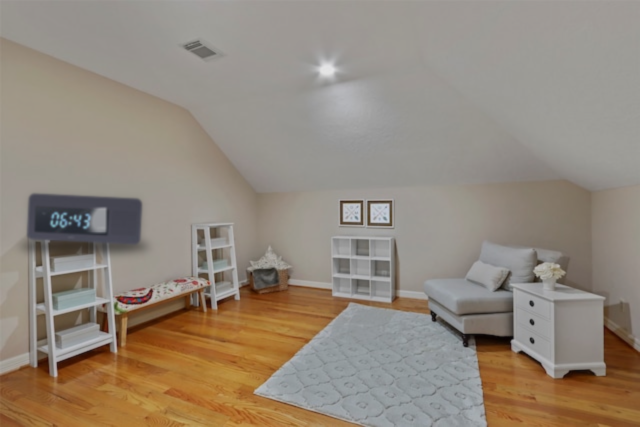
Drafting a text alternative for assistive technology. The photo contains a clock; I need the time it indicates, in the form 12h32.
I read 6h43
